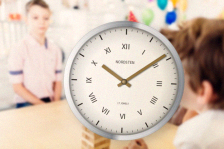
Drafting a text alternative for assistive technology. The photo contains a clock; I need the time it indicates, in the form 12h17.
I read 10h09
